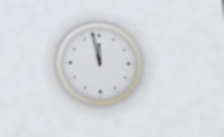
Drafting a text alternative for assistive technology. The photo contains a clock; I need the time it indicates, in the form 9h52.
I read 11h58
